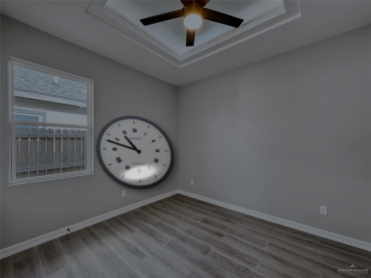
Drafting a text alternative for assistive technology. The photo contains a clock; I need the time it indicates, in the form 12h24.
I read 10h48
